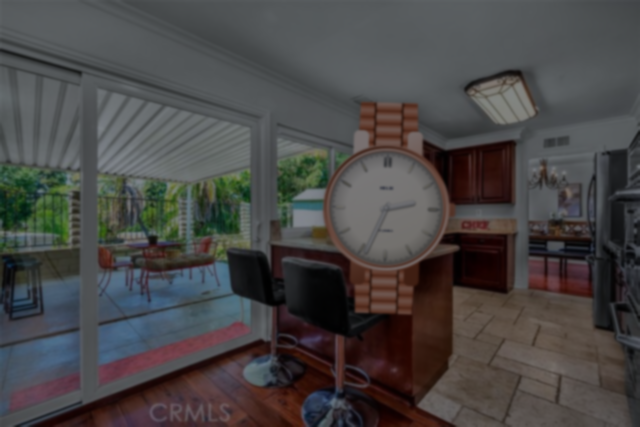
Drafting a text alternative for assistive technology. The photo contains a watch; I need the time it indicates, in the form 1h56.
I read 2h34
